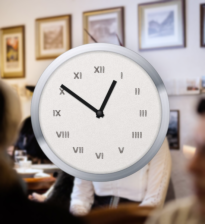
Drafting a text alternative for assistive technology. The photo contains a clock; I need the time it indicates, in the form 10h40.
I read 12h51
